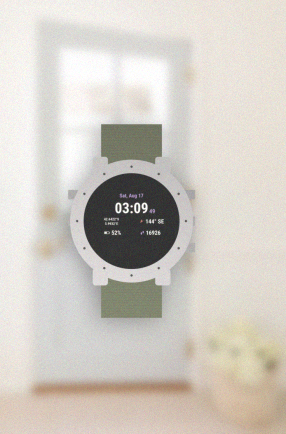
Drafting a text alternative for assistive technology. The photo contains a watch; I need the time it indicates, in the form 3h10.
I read 3h09
